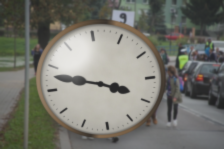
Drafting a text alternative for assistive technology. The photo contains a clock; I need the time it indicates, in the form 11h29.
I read 3h48
